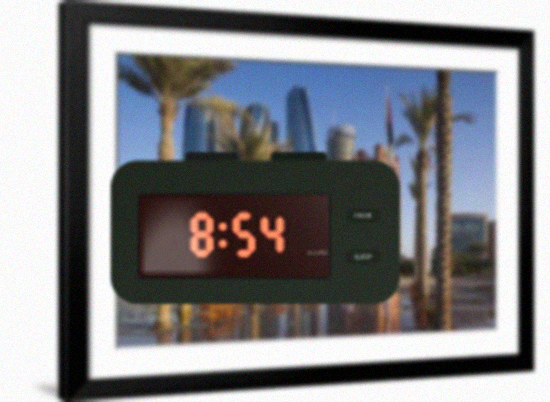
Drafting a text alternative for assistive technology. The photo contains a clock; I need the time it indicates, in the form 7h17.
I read 8h54
